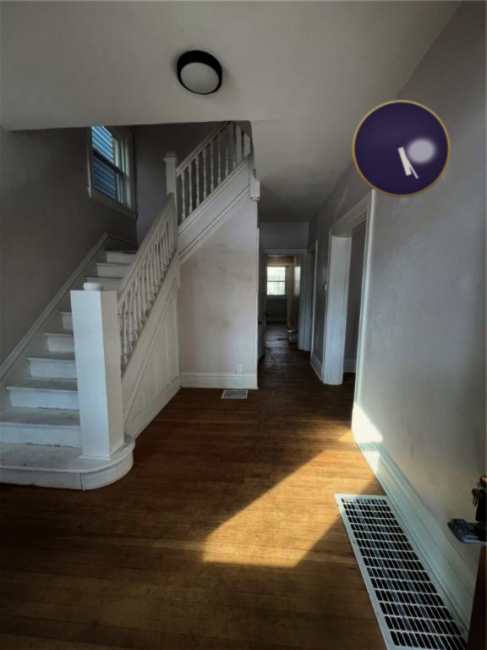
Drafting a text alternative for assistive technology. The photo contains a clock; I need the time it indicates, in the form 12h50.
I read 5h25
